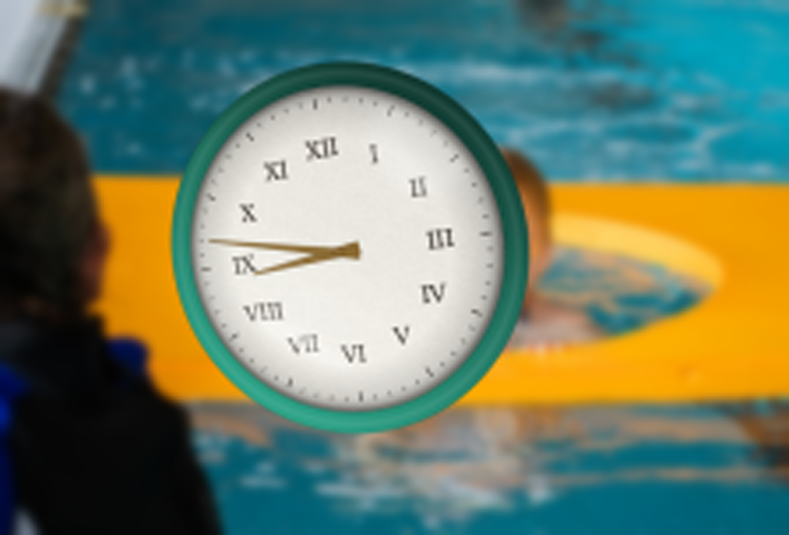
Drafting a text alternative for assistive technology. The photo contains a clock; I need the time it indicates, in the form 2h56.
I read 8h47
